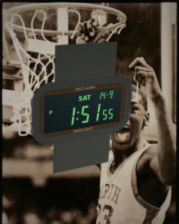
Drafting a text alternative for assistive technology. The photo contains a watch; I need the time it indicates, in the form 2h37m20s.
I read 1h51m55s
